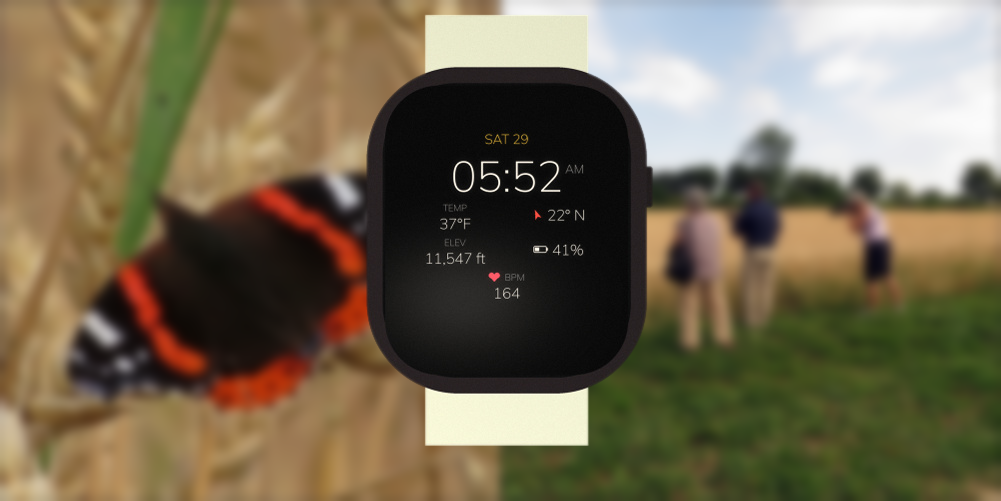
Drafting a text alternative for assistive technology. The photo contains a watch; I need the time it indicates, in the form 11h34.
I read 5h52
